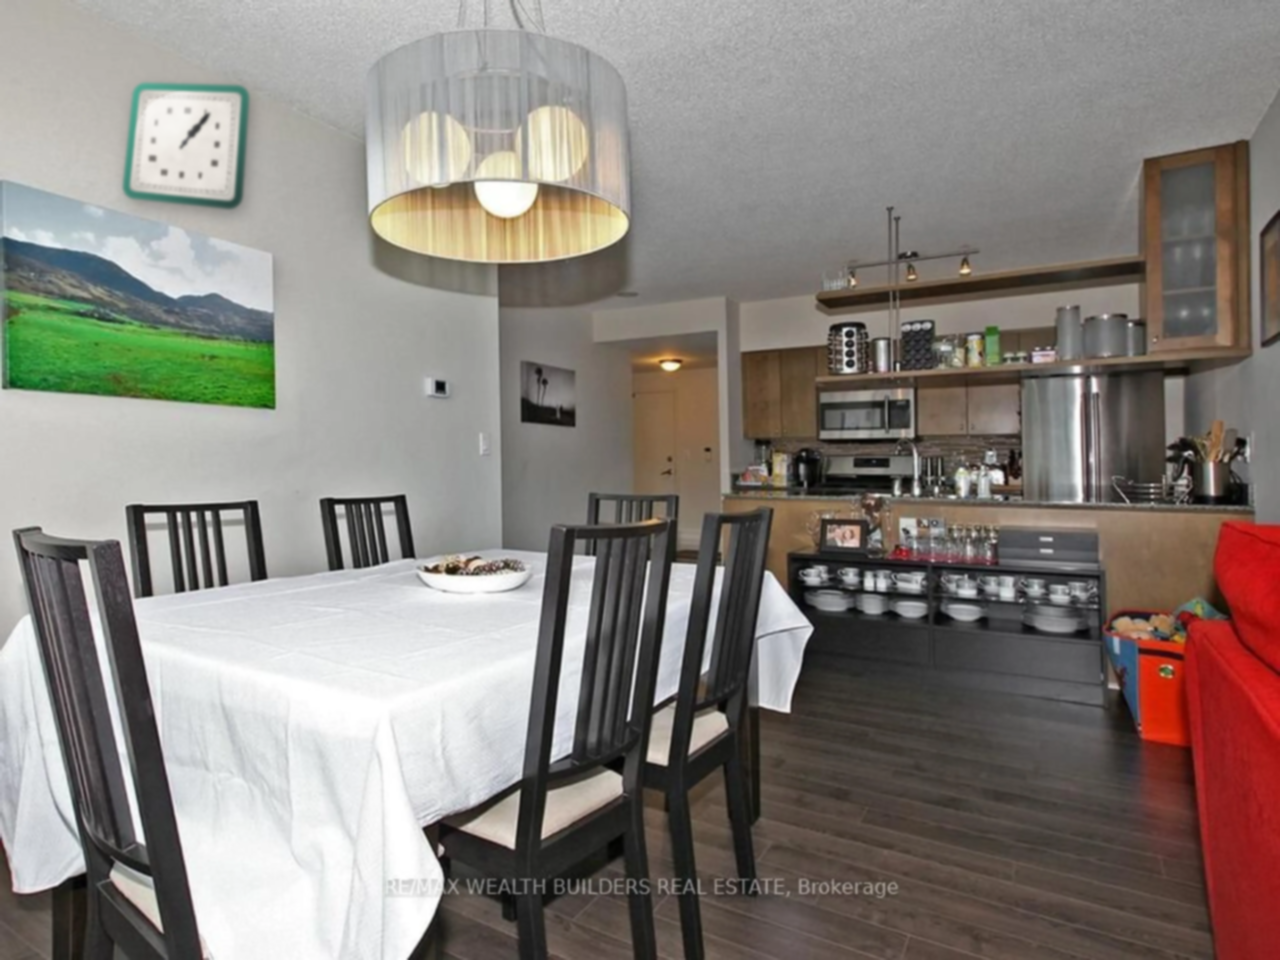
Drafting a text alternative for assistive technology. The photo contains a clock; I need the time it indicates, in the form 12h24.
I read 1h06
